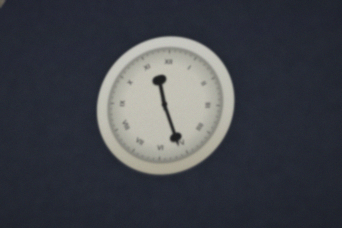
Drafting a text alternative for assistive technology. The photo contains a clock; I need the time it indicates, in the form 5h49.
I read 11h26
